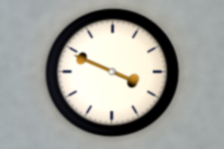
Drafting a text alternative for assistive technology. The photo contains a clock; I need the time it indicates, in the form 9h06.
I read 3h49
